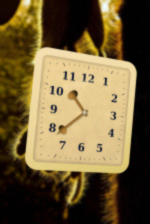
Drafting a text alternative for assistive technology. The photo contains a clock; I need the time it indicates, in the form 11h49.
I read 10h38
